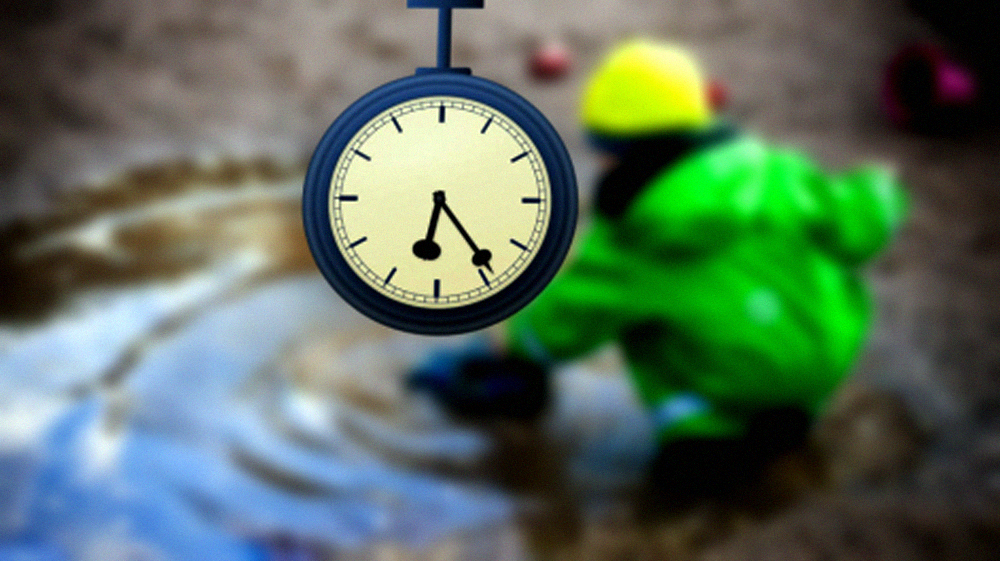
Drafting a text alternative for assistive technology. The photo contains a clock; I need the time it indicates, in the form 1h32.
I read 6h24
